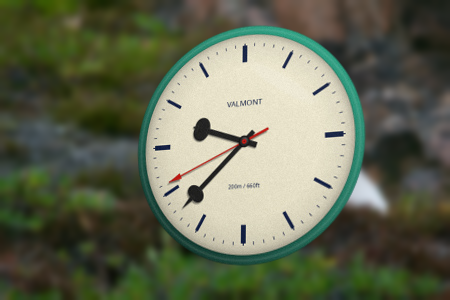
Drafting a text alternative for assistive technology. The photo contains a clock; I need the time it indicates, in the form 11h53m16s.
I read 9h37m41s
